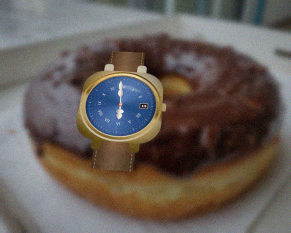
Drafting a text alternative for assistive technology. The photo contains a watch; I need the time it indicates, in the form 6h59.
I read 5h59
